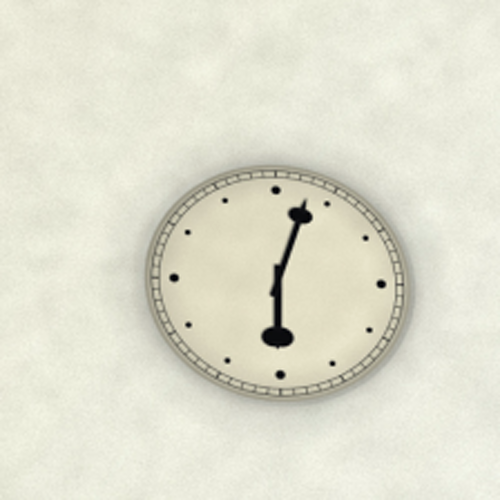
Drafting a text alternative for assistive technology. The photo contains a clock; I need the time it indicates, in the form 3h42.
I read 6h03
